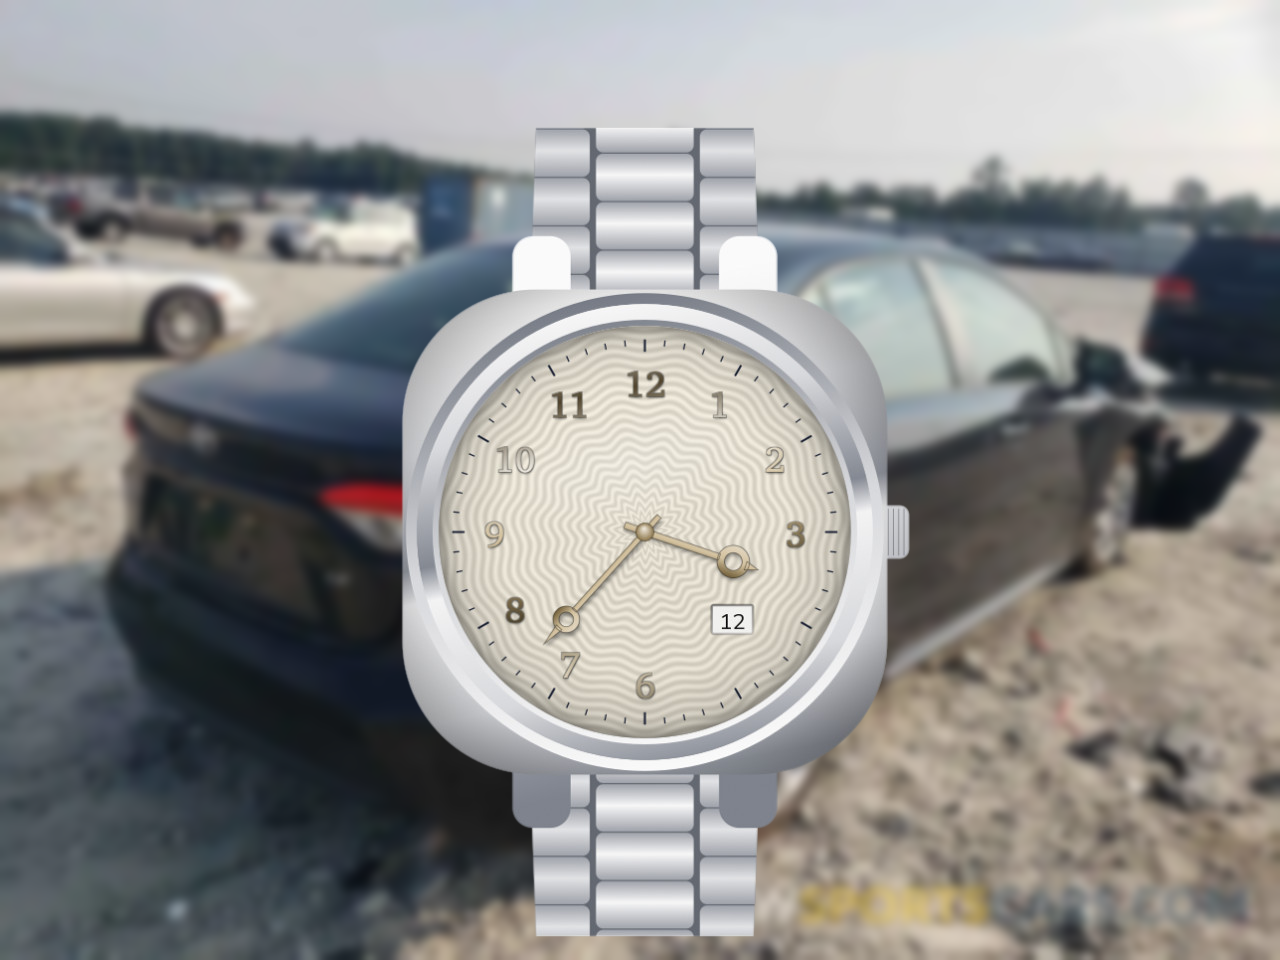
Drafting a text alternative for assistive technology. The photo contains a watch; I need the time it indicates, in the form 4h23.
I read 3h37
